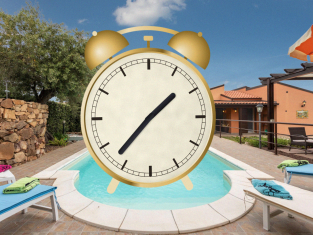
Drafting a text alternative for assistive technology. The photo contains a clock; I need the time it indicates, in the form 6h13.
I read 1h37
